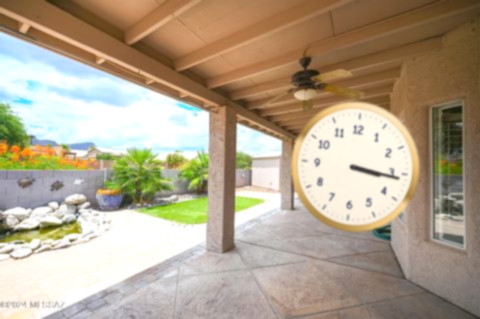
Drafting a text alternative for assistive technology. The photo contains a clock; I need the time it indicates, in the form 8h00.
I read 3h16
